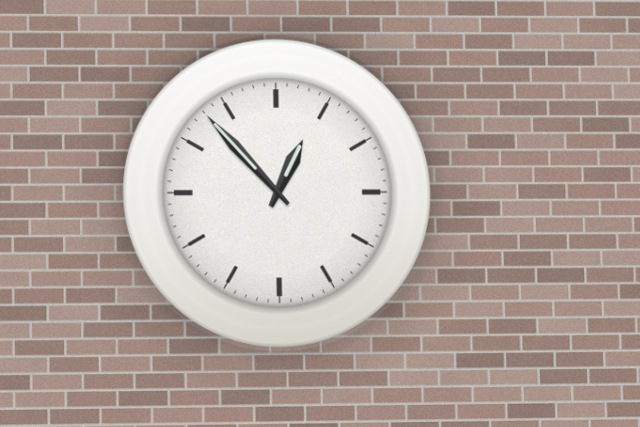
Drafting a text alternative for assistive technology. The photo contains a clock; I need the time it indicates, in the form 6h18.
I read 12h53
